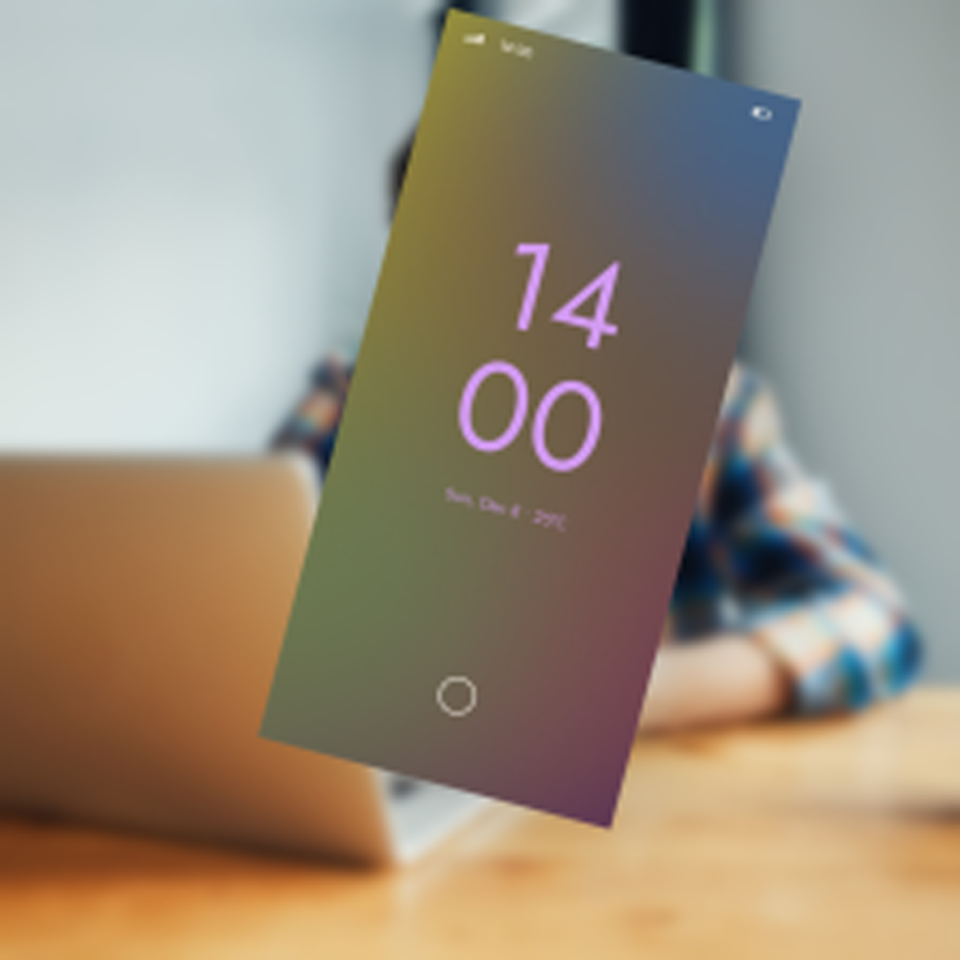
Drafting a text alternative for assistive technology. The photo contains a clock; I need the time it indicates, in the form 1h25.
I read 14h00
